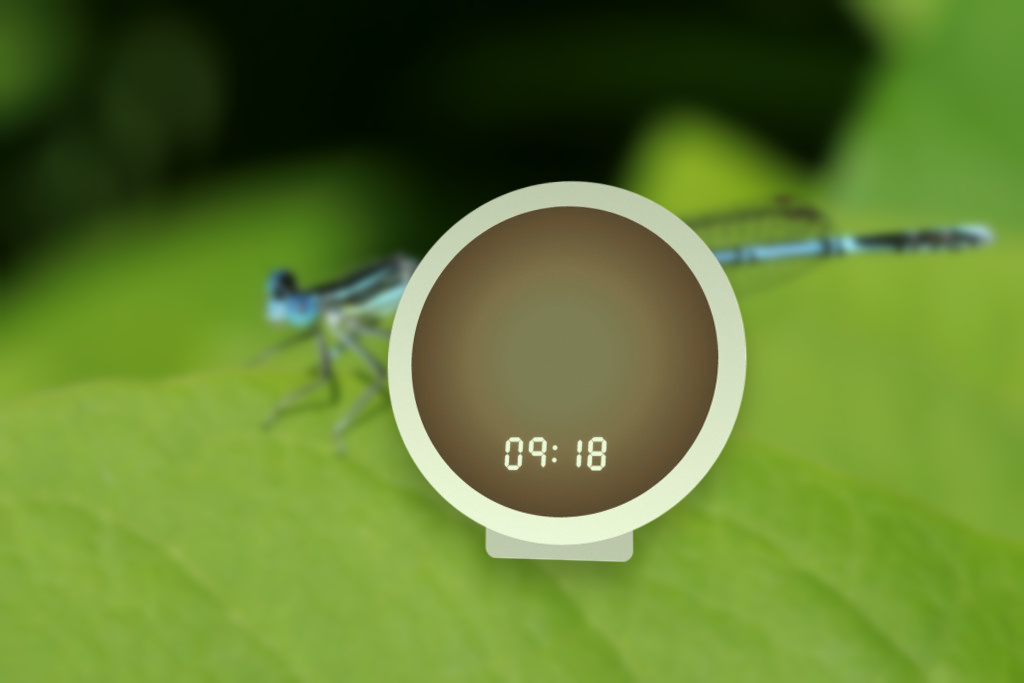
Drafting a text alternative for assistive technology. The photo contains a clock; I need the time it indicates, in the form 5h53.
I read 9h18
